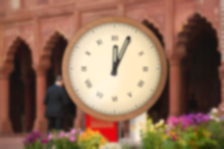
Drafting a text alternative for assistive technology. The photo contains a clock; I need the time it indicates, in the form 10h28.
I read 12h04
